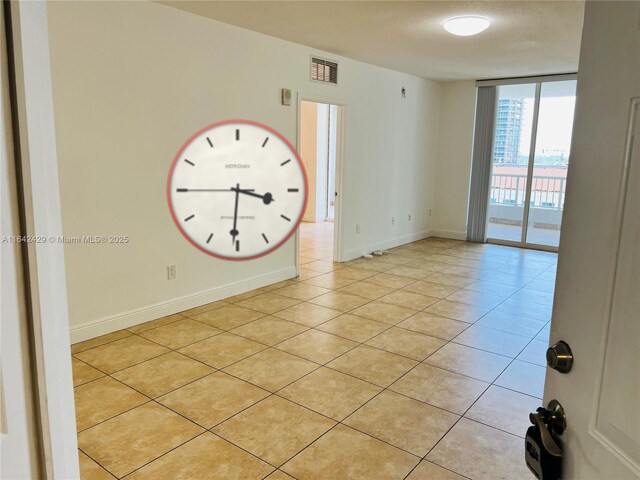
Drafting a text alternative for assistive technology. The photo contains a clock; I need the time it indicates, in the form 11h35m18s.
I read 3h30m45s
